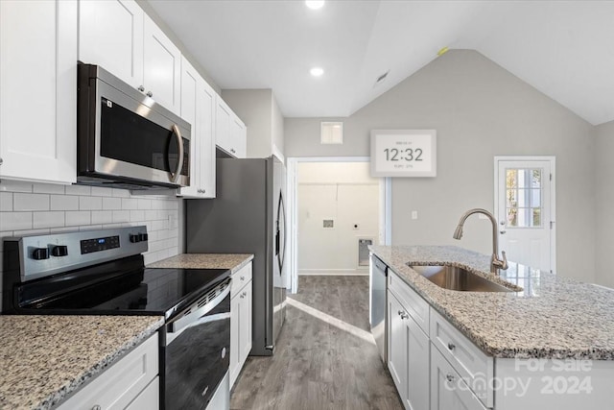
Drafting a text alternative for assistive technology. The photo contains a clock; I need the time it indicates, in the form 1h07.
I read 12h32
